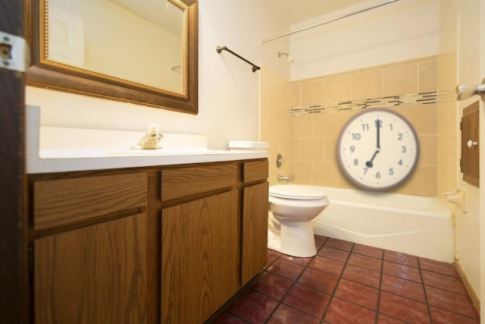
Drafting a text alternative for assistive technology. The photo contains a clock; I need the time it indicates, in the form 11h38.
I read 7h00
